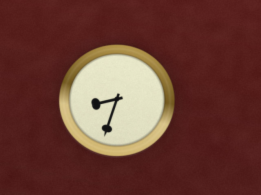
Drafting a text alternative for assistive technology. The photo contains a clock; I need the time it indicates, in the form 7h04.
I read 8h33
